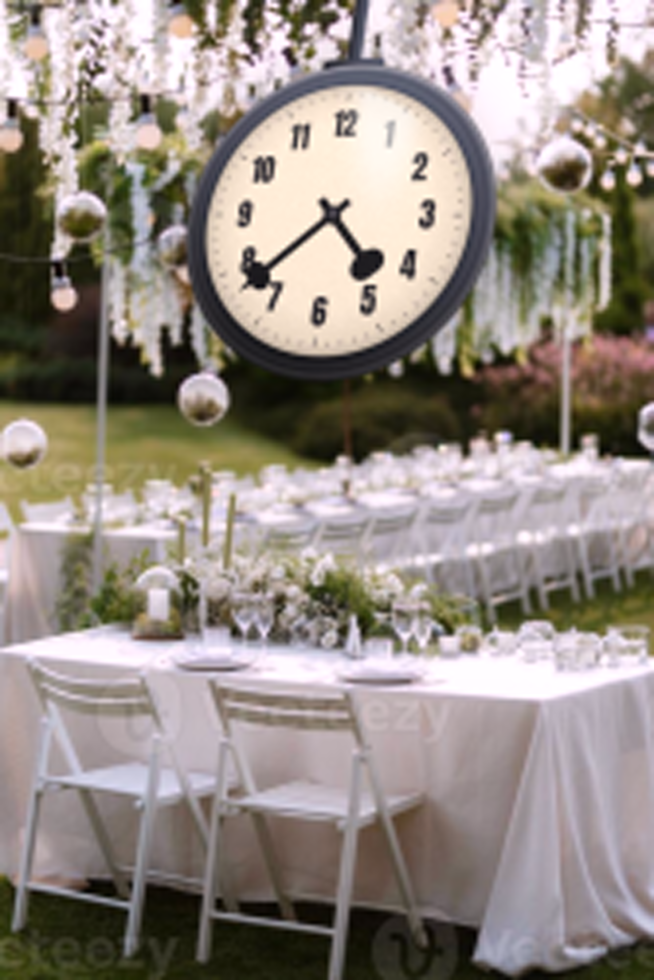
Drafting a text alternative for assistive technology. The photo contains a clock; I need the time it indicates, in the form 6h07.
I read 4h38
